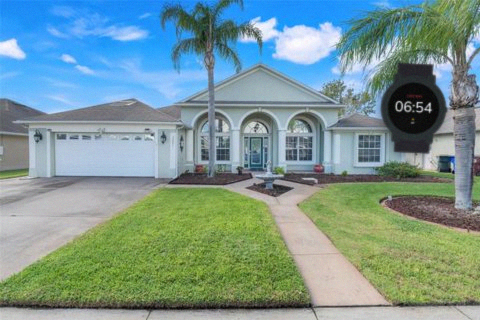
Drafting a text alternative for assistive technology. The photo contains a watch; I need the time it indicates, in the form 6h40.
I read 6h54
